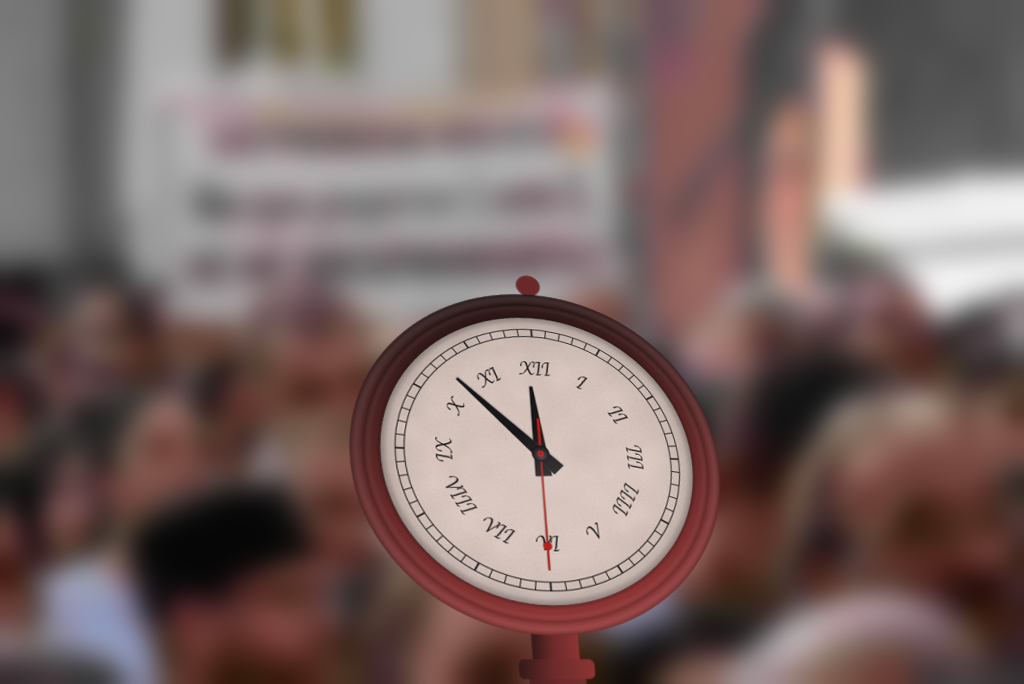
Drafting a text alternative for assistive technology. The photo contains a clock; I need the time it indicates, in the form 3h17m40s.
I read 11h52m30s
